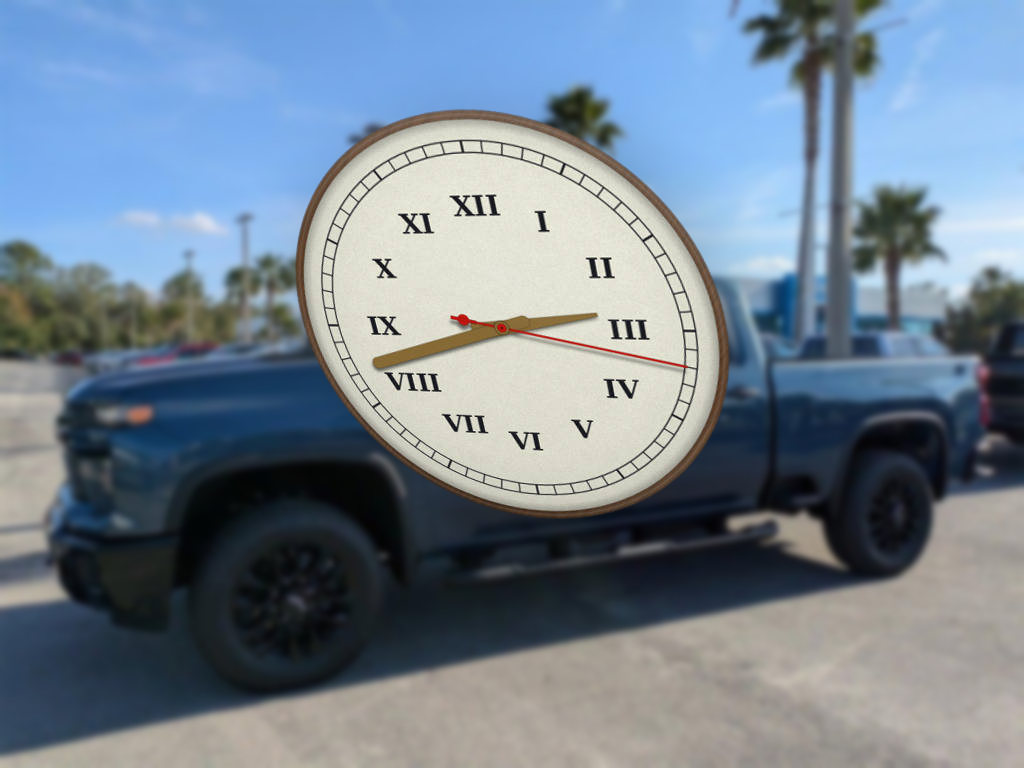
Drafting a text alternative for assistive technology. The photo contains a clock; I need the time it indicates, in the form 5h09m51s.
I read 2h42m17s
